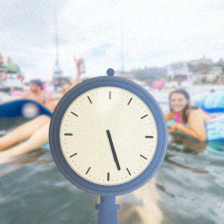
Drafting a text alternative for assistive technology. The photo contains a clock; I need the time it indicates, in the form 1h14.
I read 5h27
